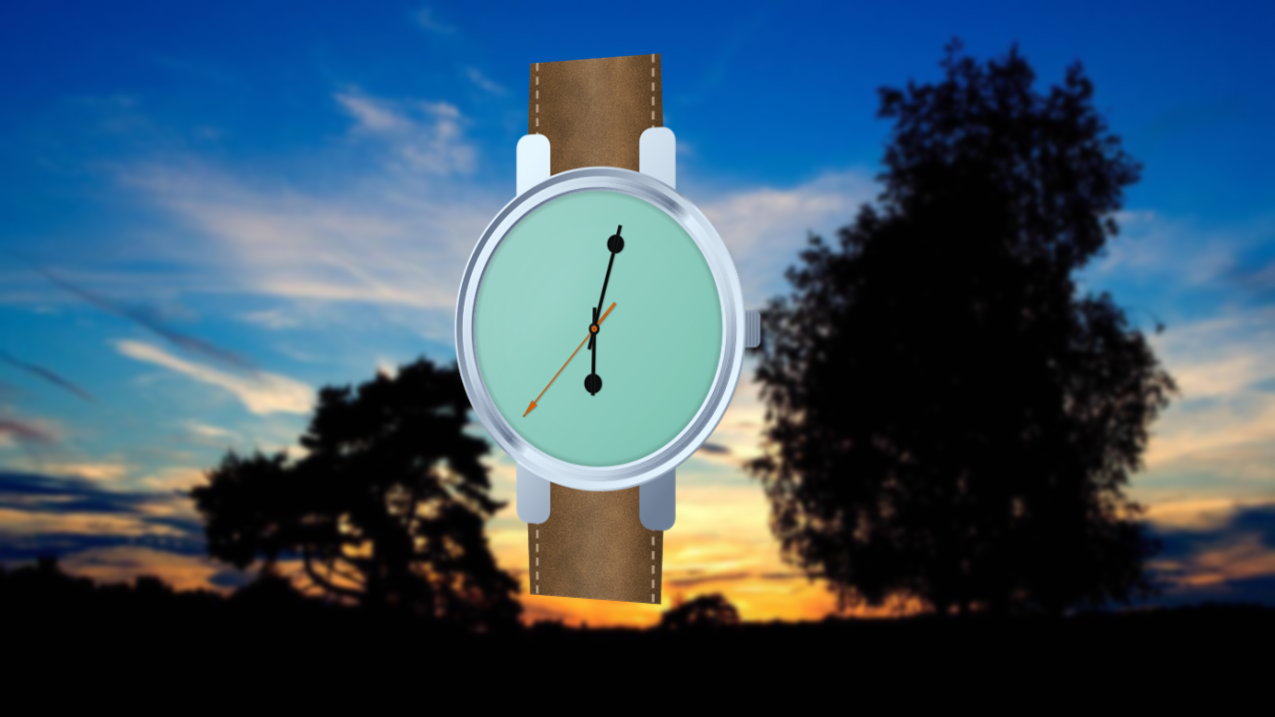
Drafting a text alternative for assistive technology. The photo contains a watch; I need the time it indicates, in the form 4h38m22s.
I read 6h02m37s
